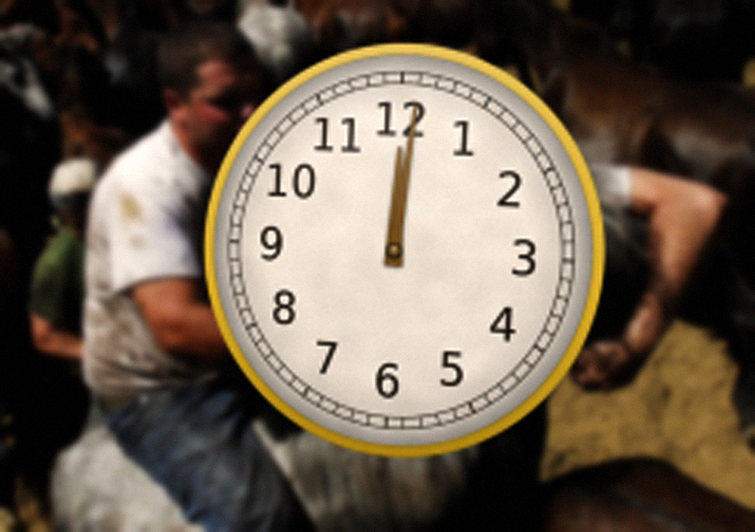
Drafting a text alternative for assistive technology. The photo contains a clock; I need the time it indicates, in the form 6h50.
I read 12h01
